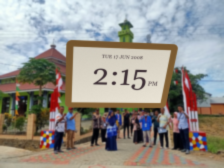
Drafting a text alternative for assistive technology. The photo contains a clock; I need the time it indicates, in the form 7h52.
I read 2h15
